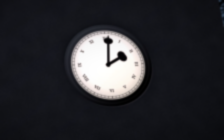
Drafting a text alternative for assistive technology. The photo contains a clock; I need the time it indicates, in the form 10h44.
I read 2h01
